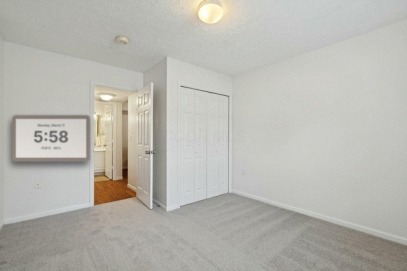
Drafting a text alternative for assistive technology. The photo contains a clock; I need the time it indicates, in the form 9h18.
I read 5h58
